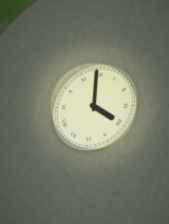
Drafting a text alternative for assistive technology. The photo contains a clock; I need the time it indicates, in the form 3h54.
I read 3h59
